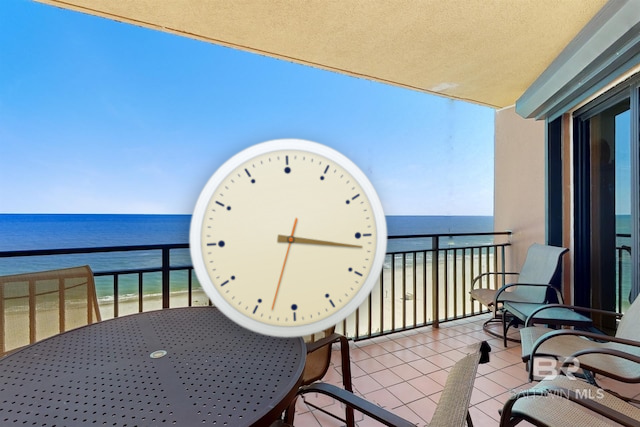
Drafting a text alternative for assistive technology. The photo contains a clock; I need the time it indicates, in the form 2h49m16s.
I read 3h16m33s
